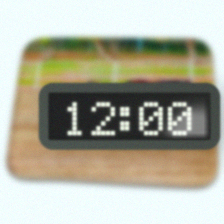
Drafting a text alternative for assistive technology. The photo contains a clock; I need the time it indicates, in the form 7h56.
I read 12h00
